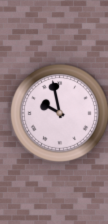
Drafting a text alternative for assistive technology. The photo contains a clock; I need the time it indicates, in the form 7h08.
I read 9h58
